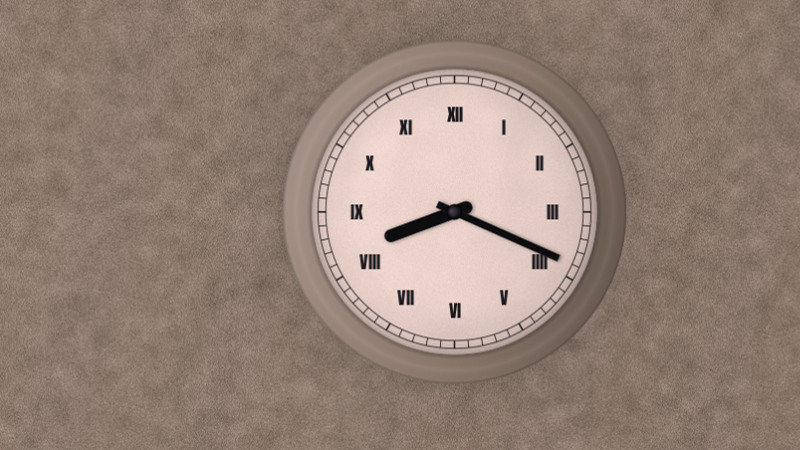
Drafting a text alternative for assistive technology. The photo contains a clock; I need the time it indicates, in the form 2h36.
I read 8h19
